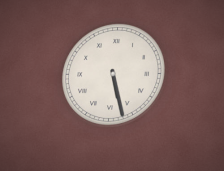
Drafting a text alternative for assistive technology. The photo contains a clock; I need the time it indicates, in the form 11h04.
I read 5h27
